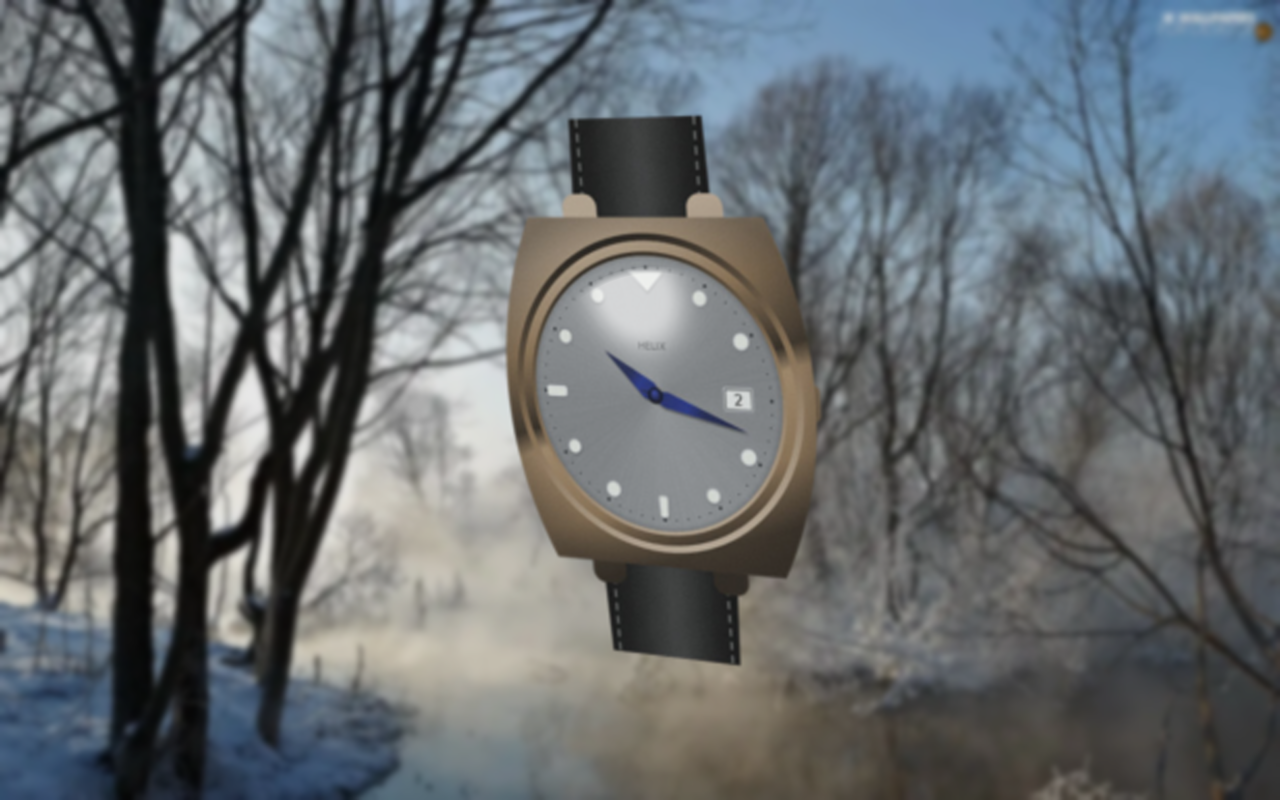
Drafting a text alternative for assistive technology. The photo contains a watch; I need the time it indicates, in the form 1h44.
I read 10h18
